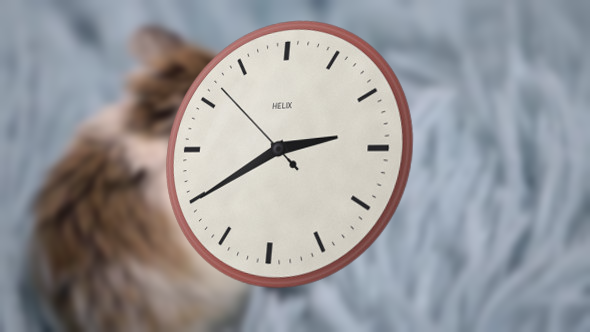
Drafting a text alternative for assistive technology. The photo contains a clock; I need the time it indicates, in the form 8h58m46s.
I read 2h39m52s
